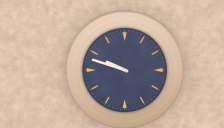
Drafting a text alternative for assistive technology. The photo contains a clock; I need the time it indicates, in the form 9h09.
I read 9h48
